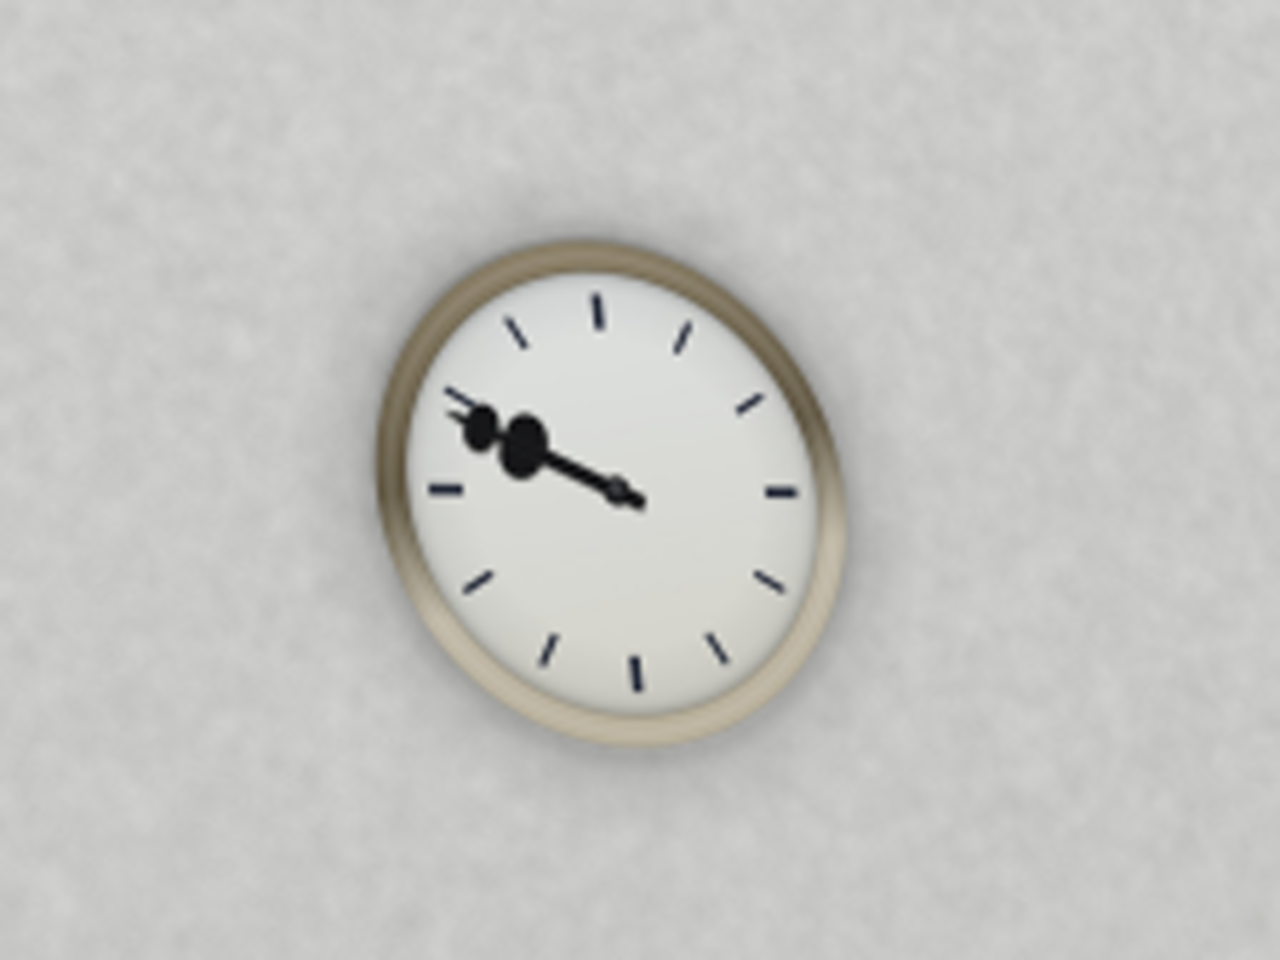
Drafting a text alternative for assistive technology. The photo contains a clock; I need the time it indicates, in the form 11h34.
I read 9h49
